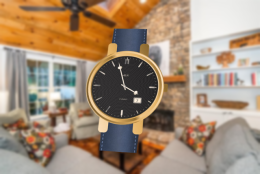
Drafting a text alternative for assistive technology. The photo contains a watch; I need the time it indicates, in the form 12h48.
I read 3h57
